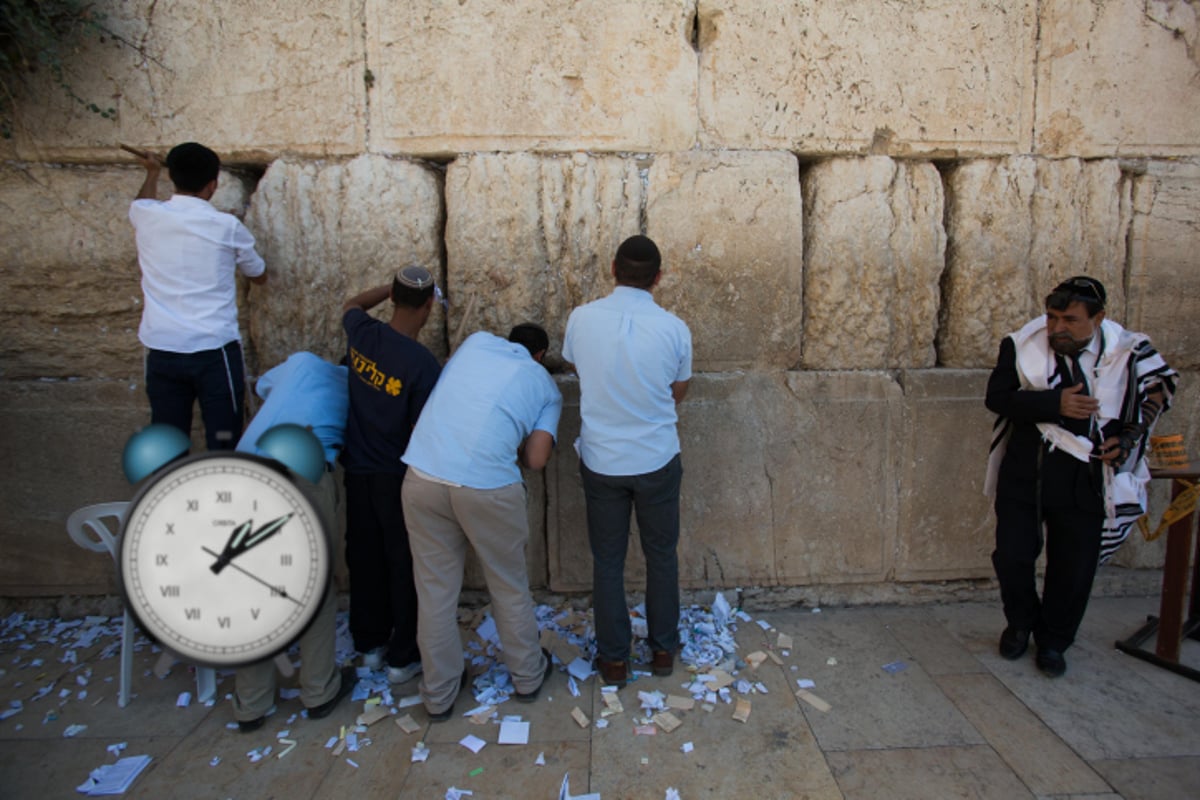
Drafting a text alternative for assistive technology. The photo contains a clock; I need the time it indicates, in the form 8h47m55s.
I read 1h09m20s
